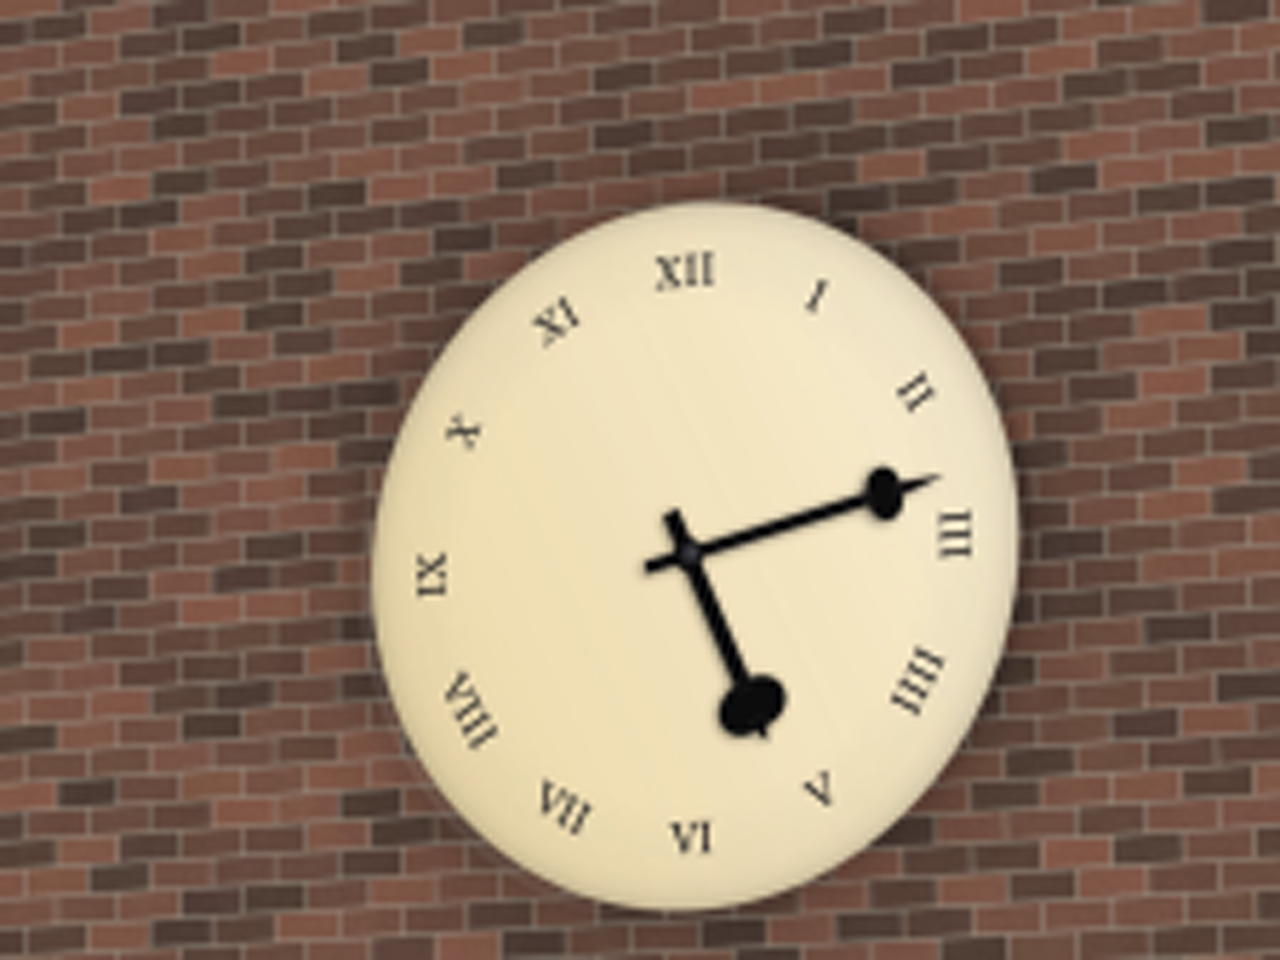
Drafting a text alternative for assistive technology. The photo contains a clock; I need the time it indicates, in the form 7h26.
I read 5h13
